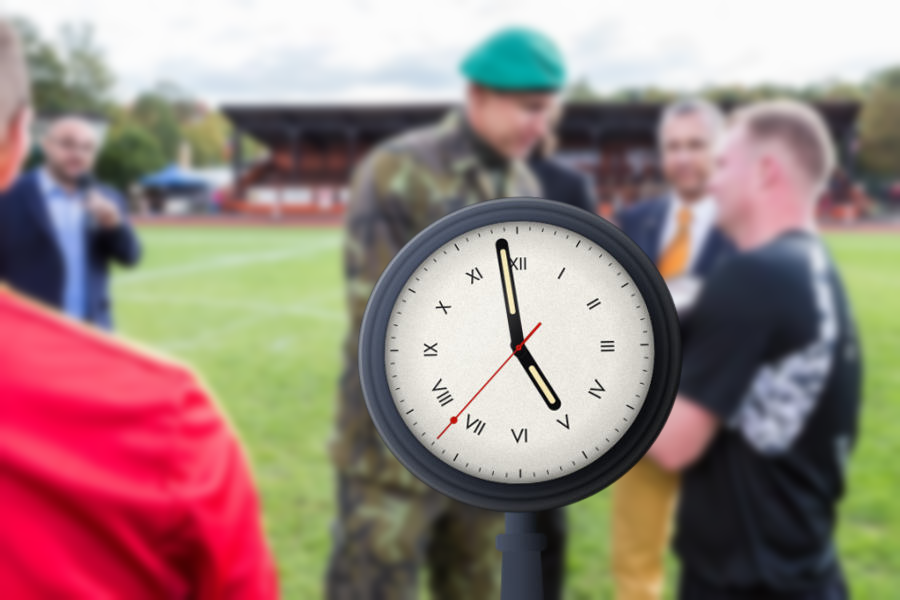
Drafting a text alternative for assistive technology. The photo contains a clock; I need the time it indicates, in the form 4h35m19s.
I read 4h58m37s
